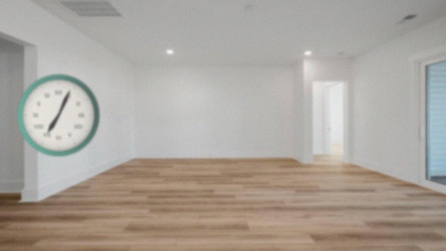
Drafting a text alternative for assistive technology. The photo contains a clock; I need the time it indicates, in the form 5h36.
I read 7h04
